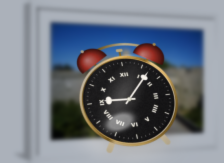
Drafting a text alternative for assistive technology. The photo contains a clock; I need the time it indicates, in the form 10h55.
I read 9h07
